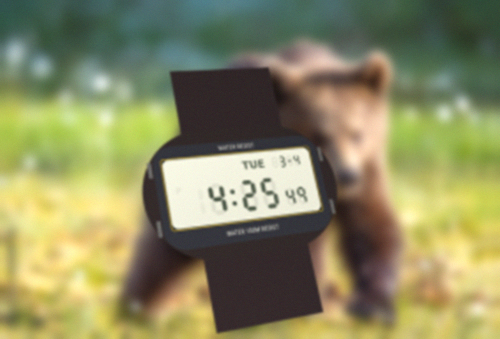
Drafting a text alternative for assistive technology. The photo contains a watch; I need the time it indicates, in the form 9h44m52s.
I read 4h25m49s
